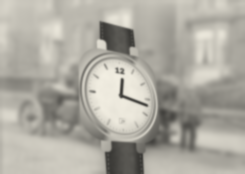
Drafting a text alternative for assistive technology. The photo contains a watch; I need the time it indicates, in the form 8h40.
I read 12h17
